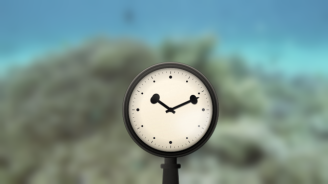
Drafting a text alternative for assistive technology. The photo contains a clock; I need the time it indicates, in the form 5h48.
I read 10h11
